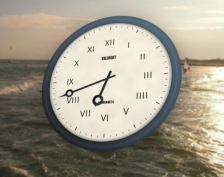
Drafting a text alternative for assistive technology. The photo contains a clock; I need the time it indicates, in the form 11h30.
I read 6h42
